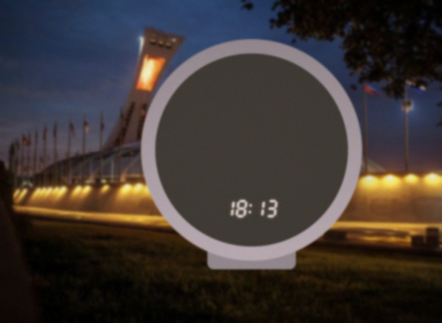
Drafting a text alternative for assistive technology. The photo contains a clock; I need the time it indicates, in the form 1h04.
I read 18h13
